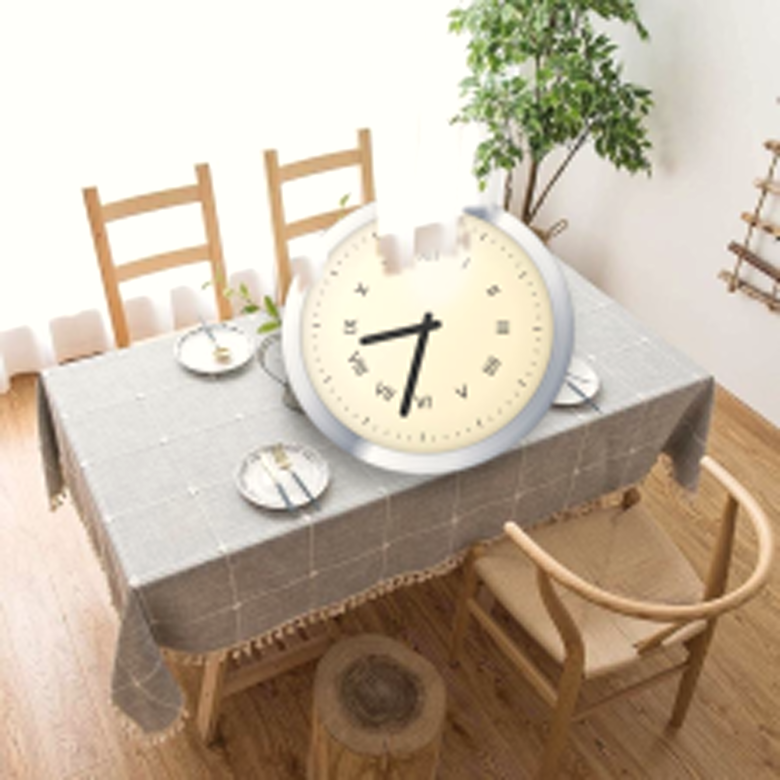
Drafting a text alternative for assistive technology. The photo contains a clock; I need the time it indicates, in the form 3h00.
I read 8h32
